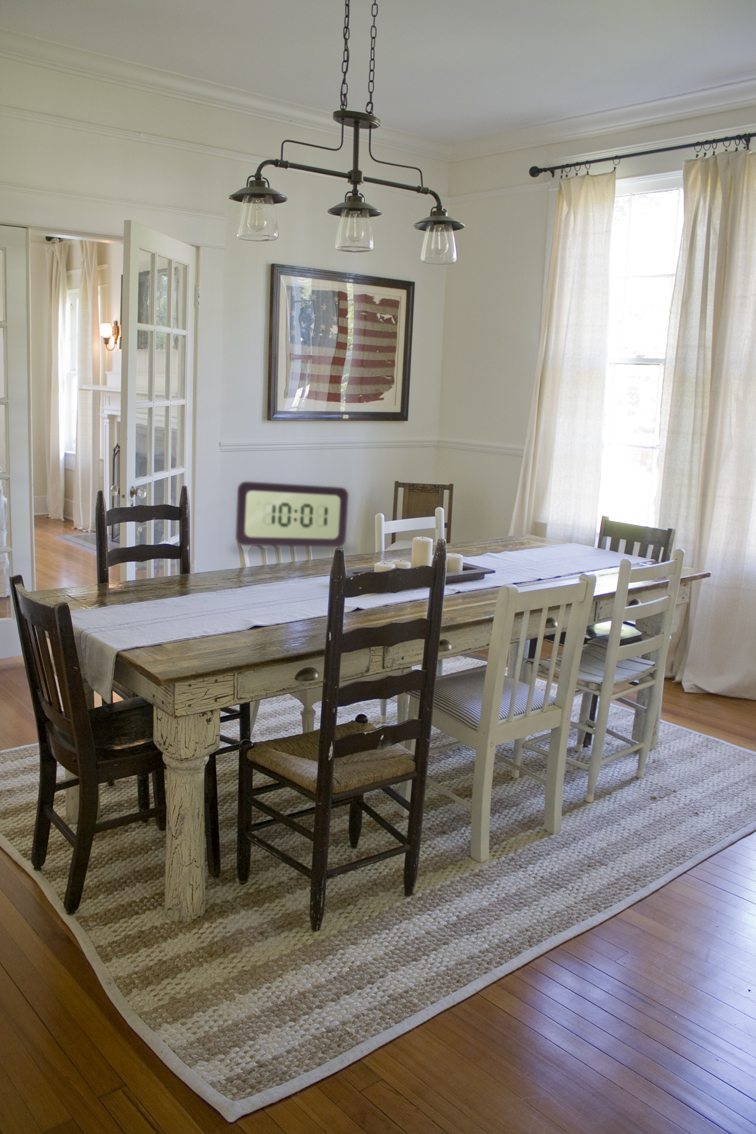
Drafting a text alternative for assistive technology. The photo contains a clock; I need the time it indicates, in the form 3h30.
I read 10h01
